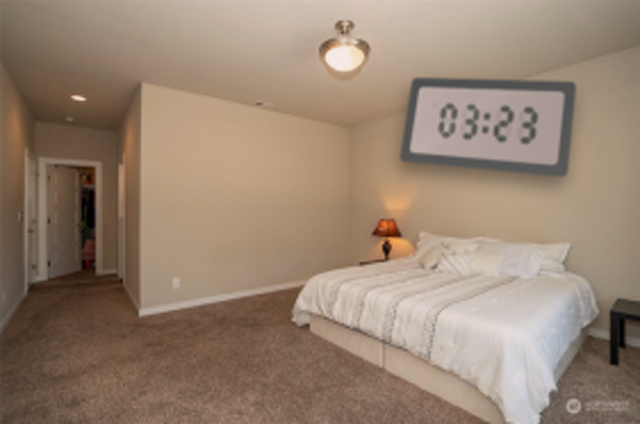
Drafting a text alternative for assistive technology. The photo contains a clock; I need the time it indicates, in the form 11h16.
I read 3h23
